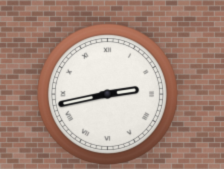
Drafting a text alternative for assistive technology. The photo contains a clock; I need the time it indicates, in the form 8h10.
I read 2h43
